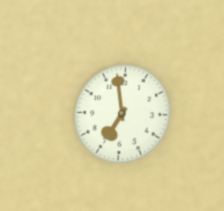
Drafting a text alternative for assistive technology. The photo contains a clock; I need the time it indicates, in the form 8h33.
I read 6h58
